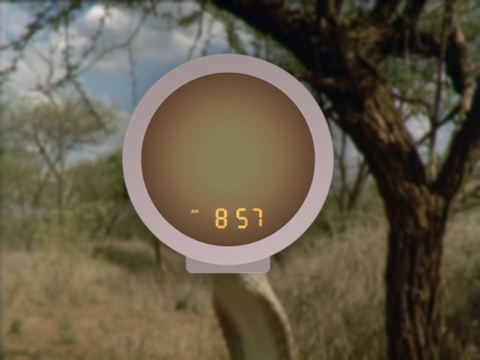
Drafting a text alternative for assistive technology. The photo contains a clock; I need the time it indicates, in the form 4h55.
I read 8h57
